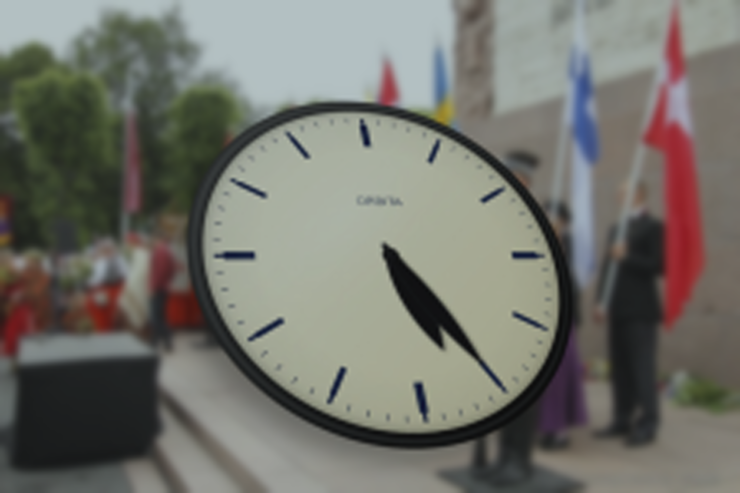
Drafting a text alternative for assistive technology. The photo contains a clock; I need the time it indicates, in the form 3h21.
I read 5h25
